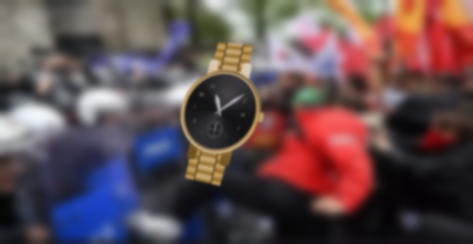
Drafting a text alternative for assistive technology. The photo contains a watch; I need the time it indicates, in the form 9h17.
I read 11h08
